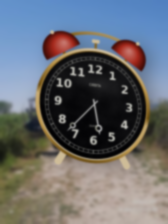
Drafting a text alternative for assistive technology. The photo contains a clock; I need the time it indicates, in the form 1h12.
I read 5h37
